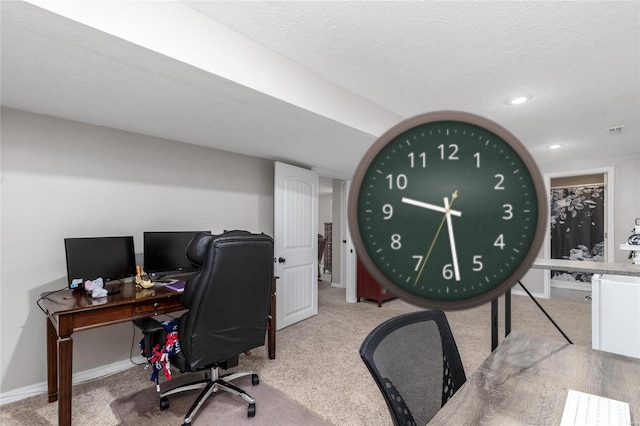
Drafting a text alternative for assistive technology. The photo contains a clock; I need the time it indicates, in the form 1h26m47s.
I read 9h28m34s
